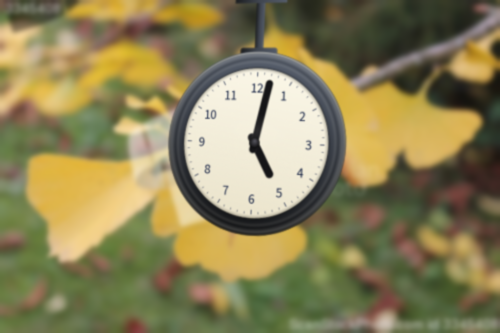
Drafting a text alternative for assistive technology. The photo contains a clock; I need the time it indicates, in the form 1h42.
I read 5h02
